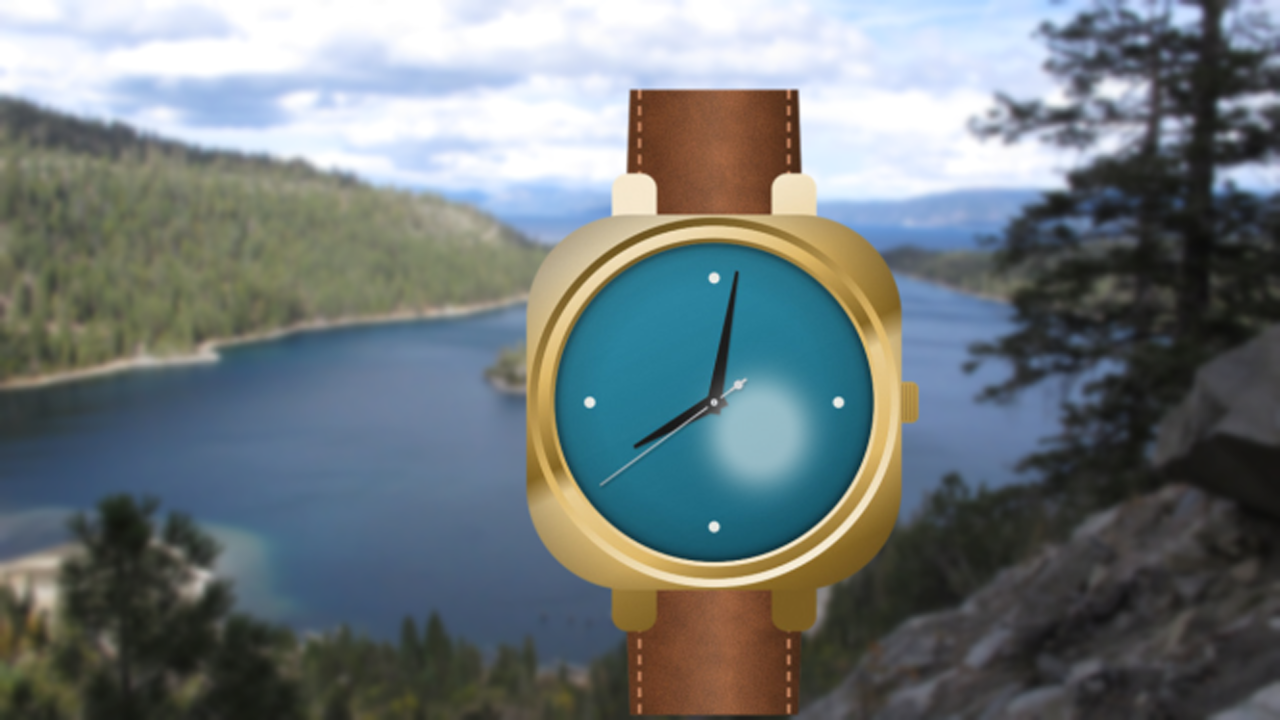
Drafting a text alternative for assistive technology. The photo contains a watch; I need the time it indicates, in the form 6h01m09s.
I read 8h01m39s
